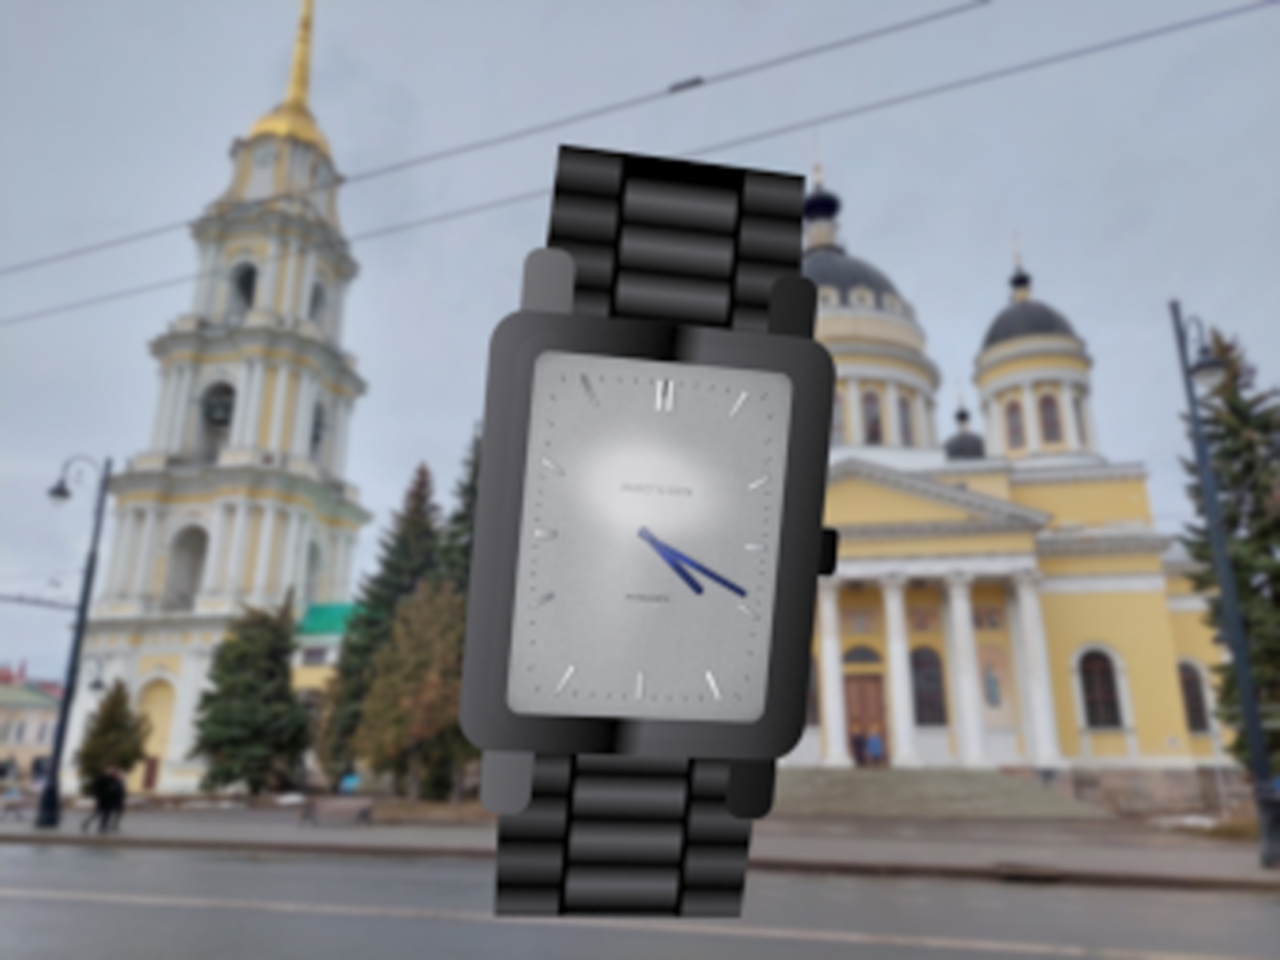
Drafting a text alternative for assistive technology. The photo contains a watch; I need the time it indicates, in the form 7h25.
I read 4h19
